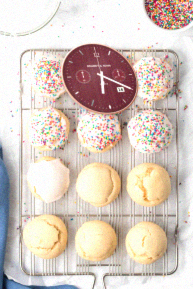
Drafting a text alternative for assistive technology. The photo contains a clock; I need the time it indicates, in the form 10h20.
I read 6h20
